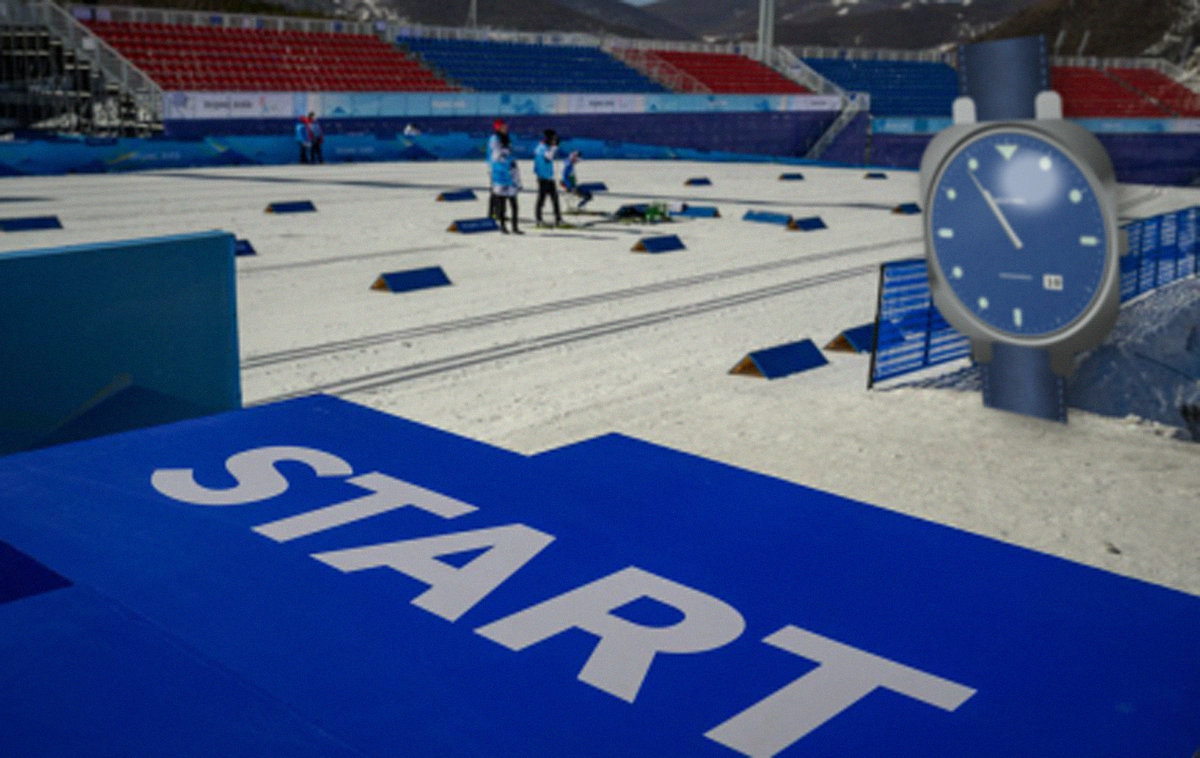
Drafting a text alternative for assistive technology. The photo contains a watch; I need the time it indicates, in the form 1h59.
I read 10h54
